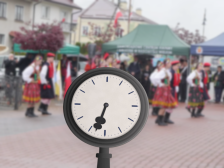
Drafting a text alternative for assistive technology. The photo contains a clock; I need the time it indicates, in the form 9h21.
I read 6h33
